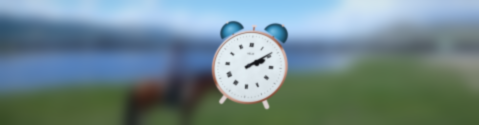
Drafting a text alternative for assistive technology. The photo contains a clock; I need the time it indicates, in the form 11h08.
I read 2h09
